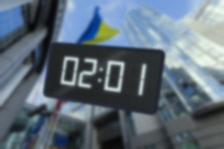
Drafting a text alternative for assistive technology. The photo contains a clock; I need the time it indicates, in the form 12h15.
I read 2h01
